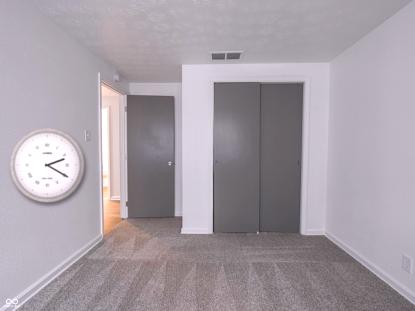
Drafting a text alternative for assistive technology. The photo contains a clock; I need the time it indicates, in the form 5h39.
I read 2h20
